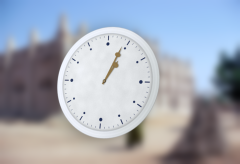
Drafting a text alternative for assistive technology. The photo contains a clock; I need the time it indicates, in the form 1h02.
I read 1h04
